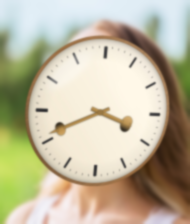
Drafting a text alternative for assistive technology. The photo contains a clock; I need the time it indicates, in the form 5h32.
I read 3h41
